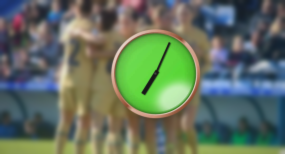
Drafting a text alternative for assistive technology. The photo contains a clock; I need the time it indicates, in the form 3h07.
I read 7h04
